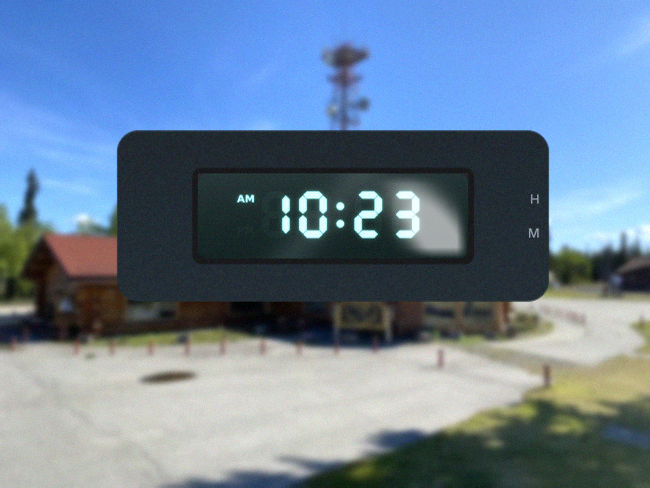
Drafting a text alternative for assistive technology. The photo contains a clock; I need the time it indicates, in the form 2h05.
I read 10h23
